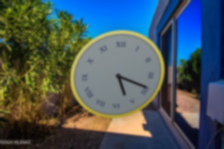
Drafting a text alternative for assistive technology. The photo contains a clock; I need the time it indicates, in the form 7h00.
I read 5h19
